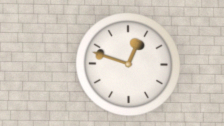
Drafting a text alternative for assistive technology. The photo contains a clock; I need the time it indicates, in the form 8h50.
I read 12h48
